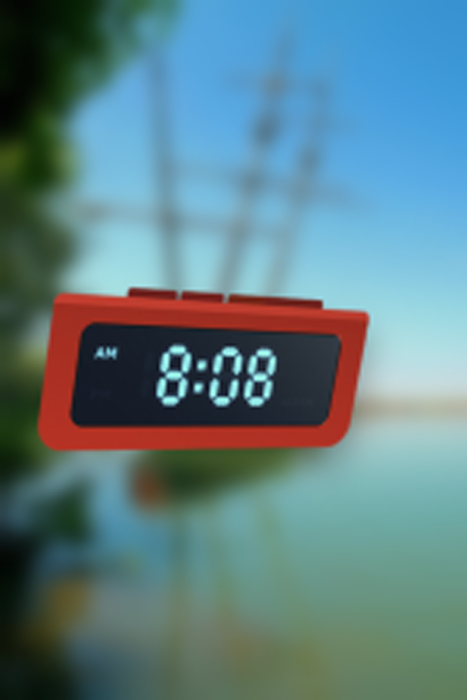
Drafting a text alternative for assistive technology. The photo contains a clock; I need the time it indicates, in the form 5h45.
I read 8h08
